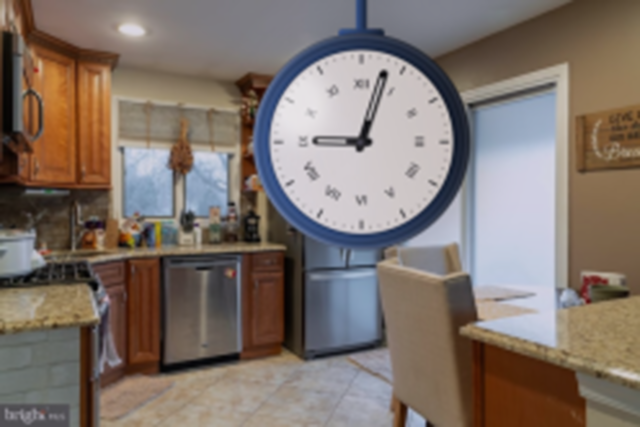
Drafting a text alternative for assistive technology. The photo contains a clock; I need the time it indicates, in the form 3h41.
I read 9h03
